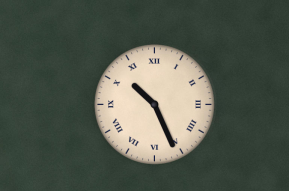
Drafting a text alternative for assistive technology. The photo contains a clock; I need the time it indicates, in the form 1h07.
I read 10h26
